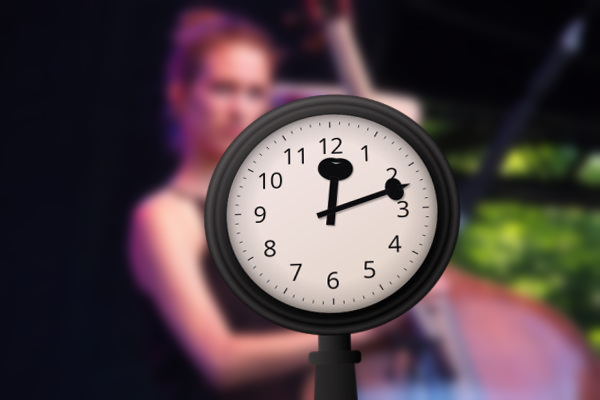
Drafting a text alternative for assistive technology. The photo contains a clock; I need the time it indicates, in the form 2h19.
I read 12h12
